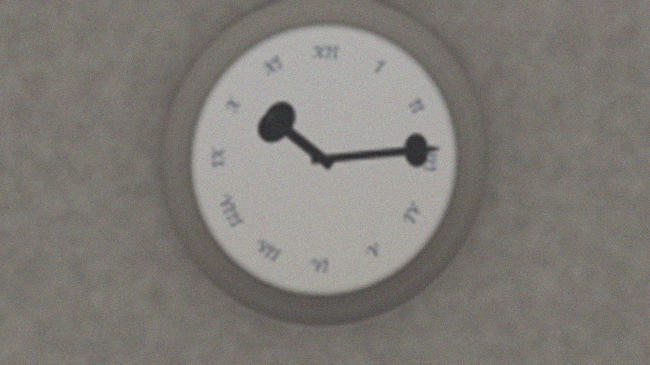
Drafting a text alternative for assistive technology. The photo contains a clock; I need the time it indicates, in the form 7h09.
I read 10h14
